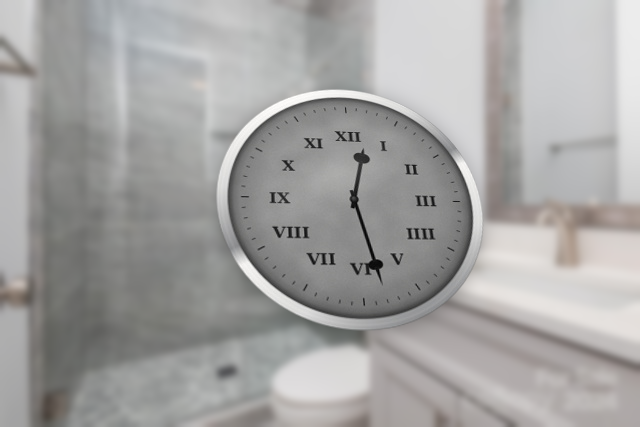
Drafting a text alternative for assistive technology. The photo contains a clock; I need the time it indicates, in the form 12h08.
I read 12h28
